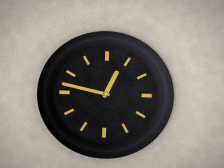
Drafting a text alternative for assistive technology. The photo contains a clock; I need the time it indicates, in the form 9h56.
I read 12h47
